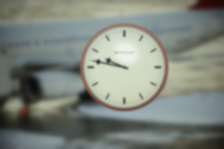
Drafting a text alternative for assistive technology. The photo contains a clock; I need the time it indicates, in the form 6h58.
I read 9h47
